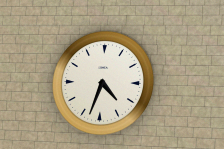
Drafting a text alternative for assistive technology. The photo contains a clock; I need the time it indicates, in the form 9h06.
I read 4h33
